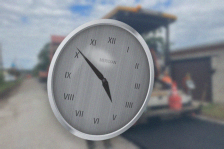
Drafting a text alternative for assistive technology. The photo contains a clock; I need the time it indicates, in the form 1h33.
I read 4h51
